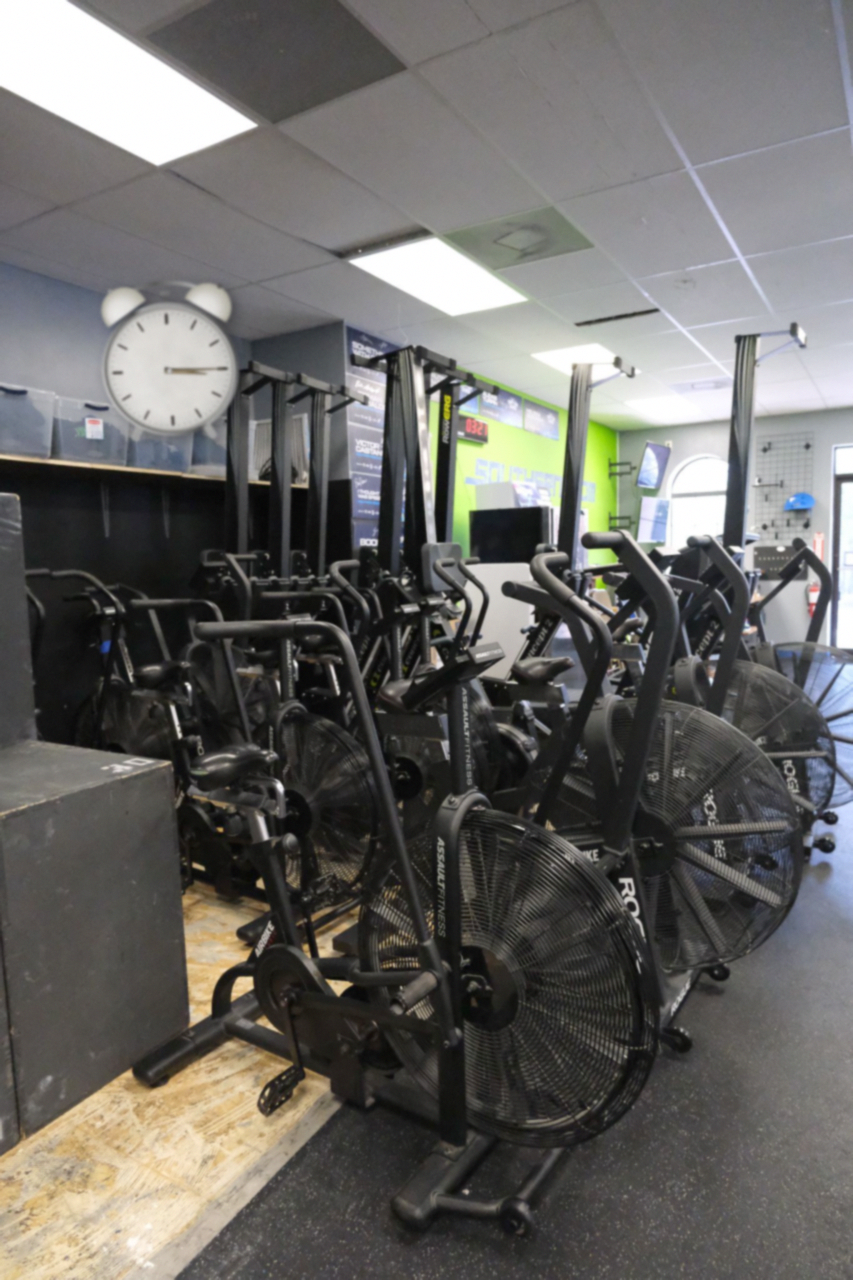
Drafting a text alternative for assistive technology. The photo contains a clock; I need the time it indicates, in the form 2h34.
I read 3h15
